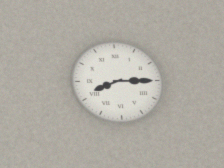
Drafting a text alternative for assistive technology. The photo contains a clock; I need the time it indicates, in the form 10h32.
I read 8h15
